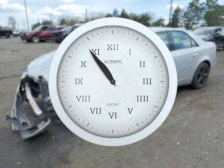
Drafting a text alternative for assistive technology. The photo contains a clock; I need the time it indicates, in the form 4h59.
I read 10h54
